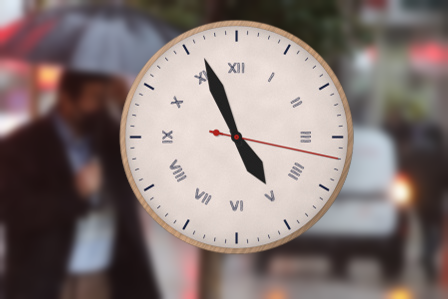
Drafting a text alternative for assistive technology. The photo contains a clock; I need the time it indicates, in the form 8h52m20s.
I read 4h56m17s
